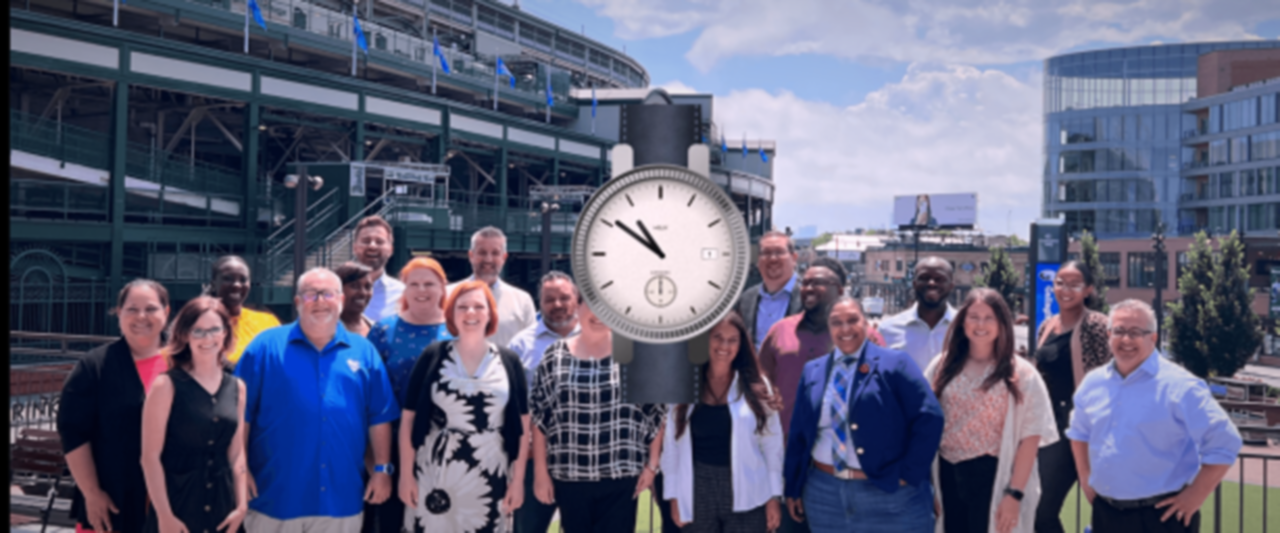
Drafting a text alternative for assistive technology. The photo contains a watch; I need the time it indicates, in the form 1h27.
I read 10h51
